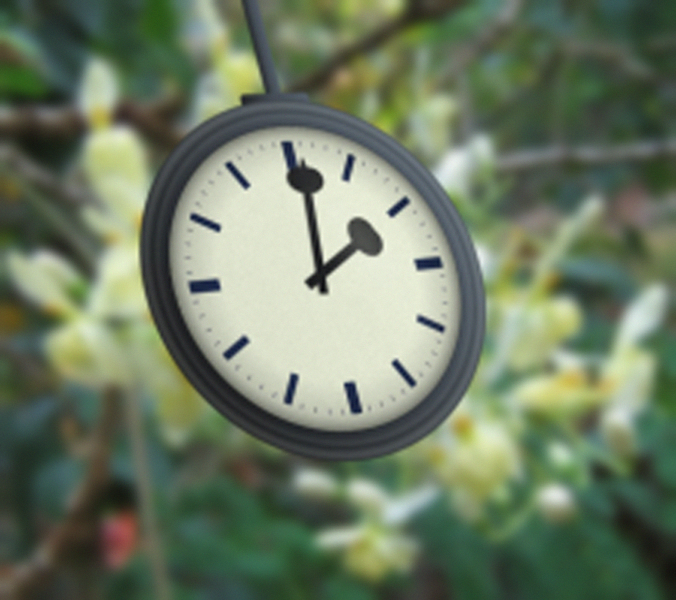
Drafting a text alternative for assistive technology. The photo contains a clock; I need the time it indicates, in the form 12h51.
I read 2h01
